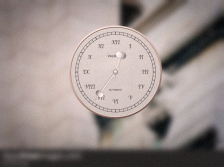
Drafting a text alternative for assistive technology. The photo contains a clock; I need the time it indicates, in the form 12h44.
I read 12h36
